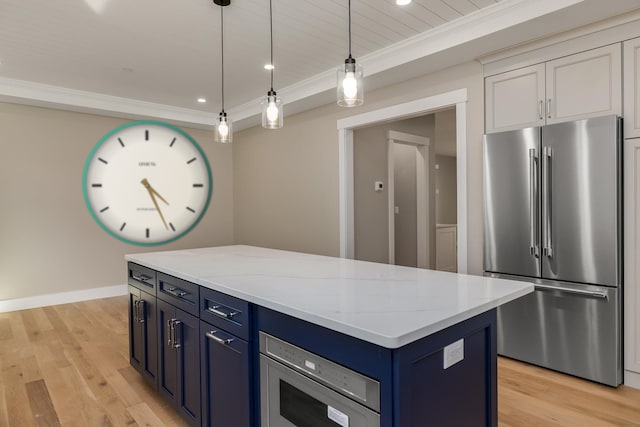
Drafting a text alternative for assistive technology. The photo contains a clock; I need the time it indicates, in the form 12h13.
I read 4h26
